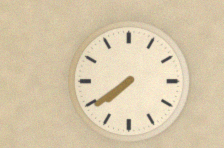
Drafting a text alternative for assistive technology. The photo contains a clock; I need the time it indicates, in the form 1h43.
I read 7h39
